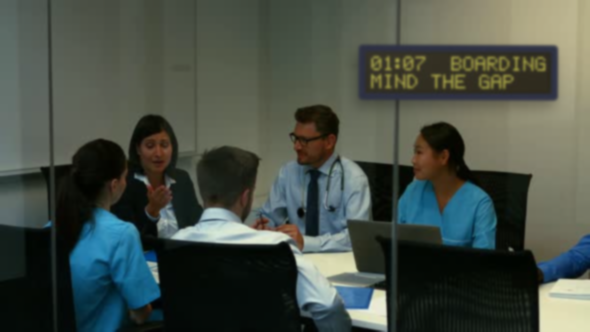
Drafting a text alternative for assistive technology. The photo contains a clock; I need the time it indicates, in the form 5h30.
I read 1h07
